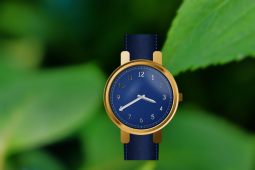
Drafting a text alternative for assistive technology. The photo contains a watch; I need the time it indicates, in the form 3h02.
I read 3h40
